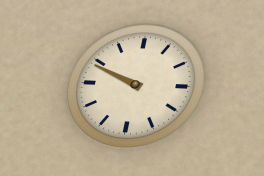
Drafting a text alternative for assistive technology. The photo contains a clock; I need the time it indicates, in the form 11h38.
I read 9h49
